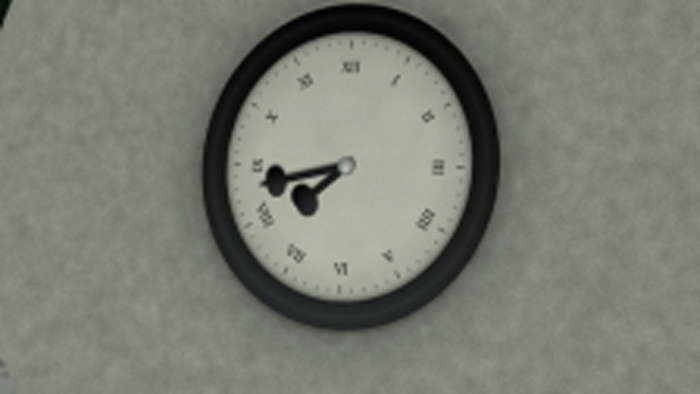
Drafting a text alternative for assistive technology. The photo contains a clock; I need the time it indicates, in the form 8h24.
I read 7h43
